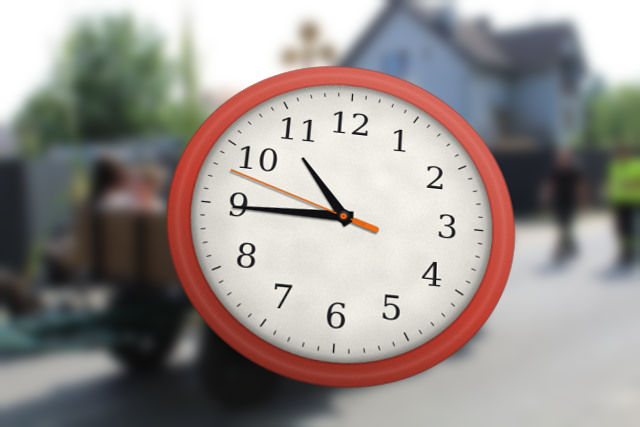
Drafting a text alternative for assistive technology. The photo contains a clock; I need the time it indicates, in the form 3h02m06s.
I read 10h44m48s
